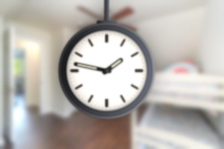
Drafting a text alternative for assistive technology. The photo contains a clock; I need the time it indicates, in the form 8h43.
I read 1h47
